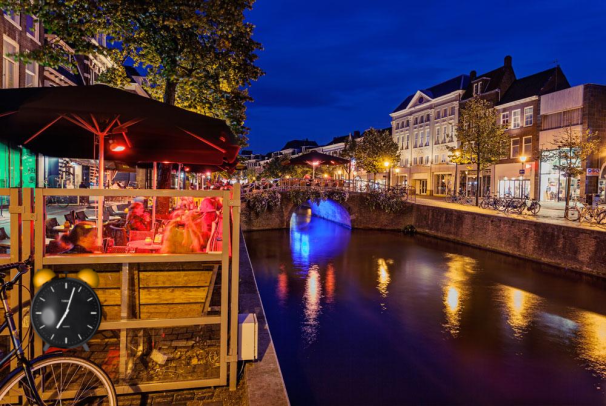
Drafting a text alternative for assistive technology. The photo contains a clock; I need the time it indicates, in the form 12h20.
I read 7h03
